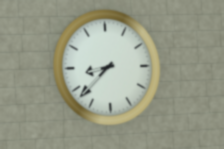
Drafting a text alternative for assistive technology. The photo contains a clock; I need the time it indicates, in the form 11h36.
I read 8h38
